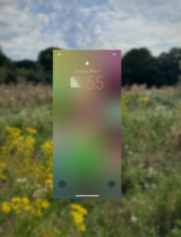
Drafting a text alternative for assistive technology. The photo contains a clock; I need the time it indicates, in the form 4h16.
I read 11h55
